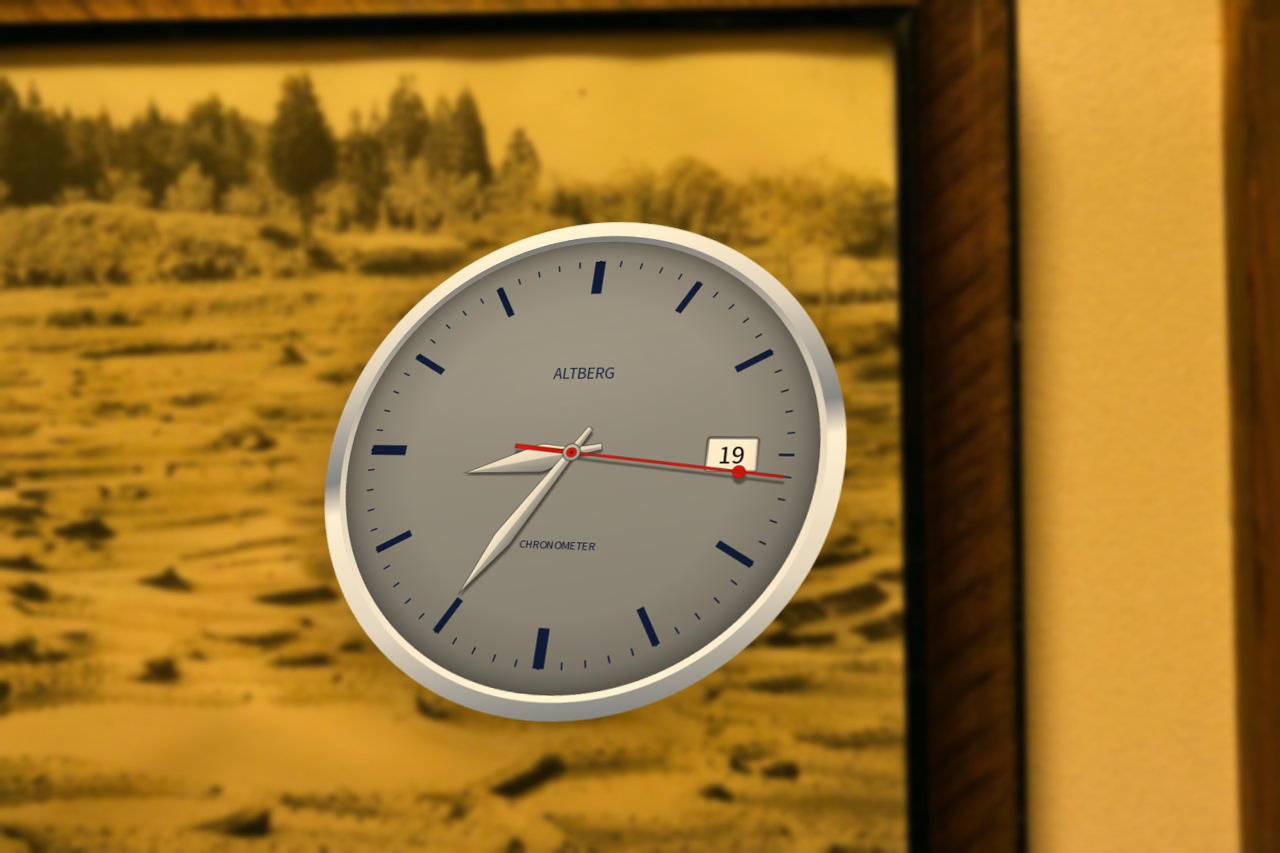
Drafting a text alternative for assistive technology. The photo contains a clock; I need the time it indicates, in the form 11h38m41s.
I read 8h35m16s
